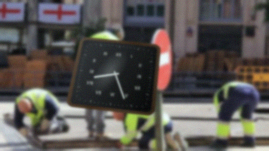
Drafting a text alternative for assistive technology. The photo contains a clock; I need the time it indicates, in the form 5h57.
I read 8h26
